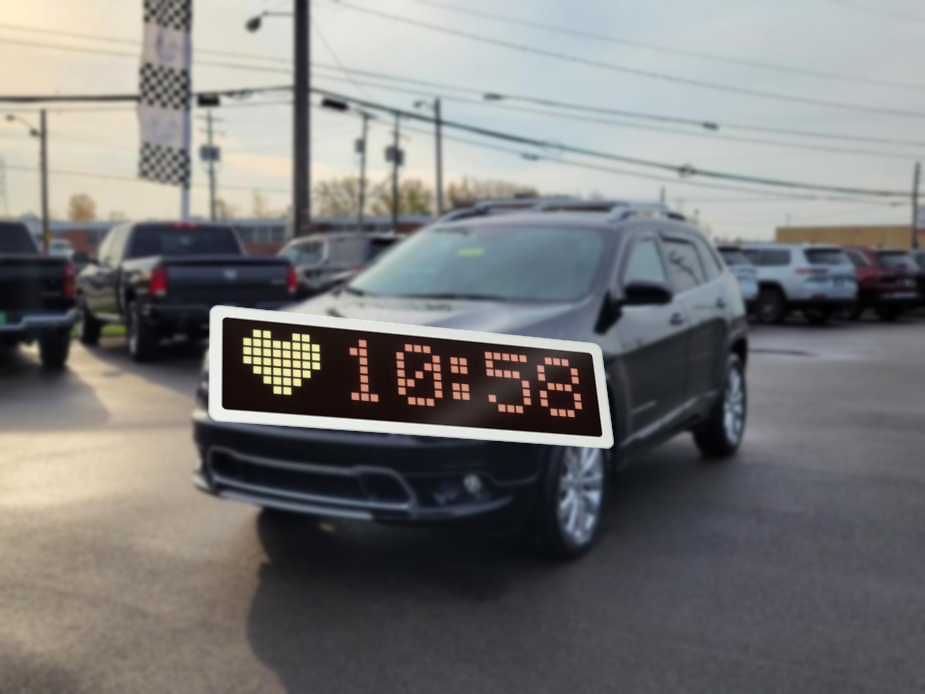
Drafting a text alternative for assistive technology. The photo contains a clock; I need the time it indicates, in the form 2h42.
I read 10h58
